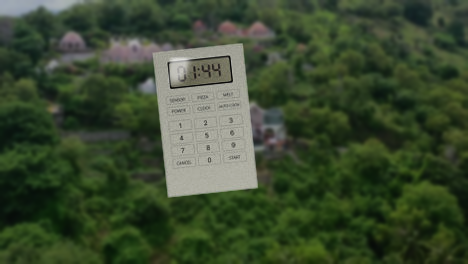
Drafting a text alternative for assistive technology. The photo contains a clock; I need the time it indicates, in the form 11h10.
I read 1h44
